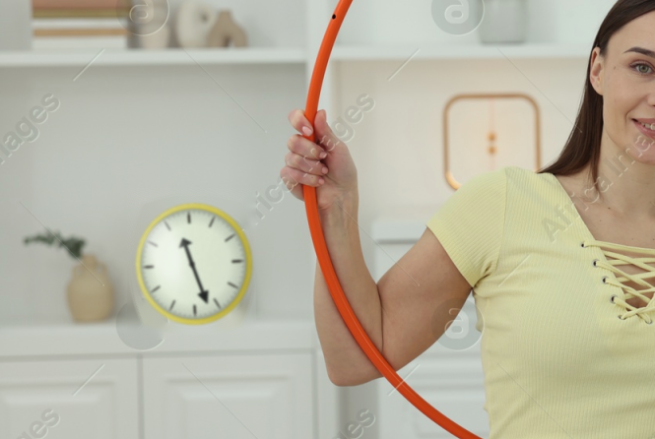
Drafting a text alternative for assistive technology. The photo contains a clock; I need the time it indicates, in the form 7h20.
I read 11h27
